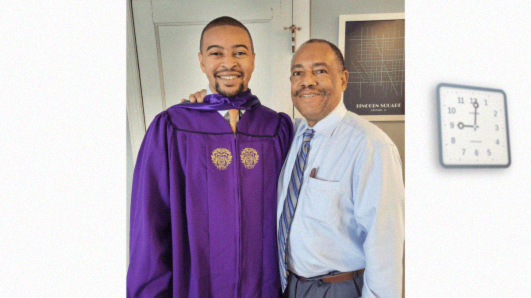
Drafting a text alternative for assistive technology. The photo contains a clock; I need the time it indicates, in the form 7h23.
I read 9h01
